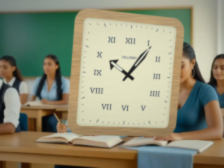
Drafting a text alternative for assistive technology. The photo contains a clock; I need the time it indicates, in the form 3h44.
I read 10h06
